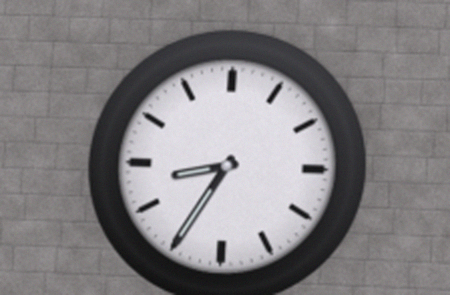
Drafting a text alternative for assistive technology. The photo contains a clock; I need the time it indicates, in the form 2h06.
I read 8h35
